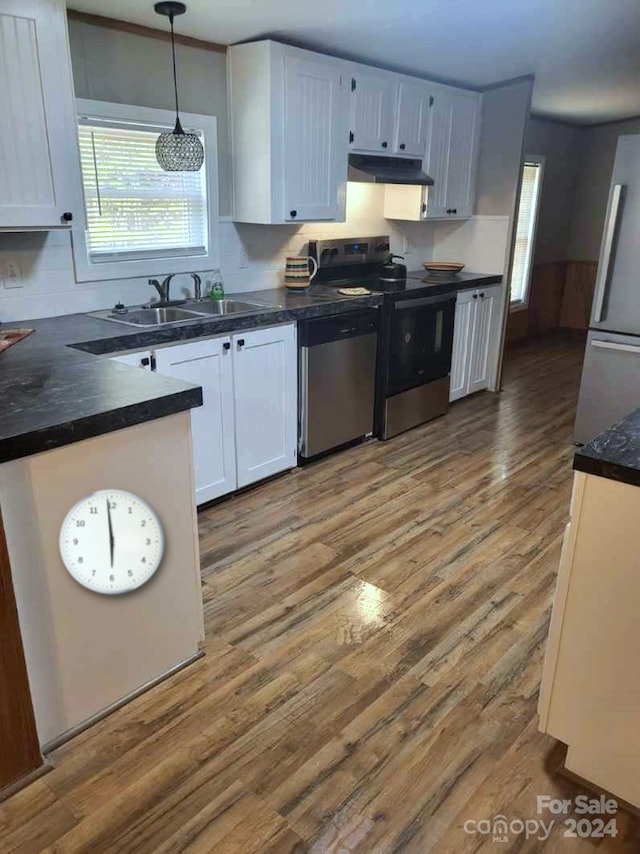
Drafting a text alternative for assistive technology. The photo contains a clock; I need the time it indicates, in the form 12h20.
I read 5h59
